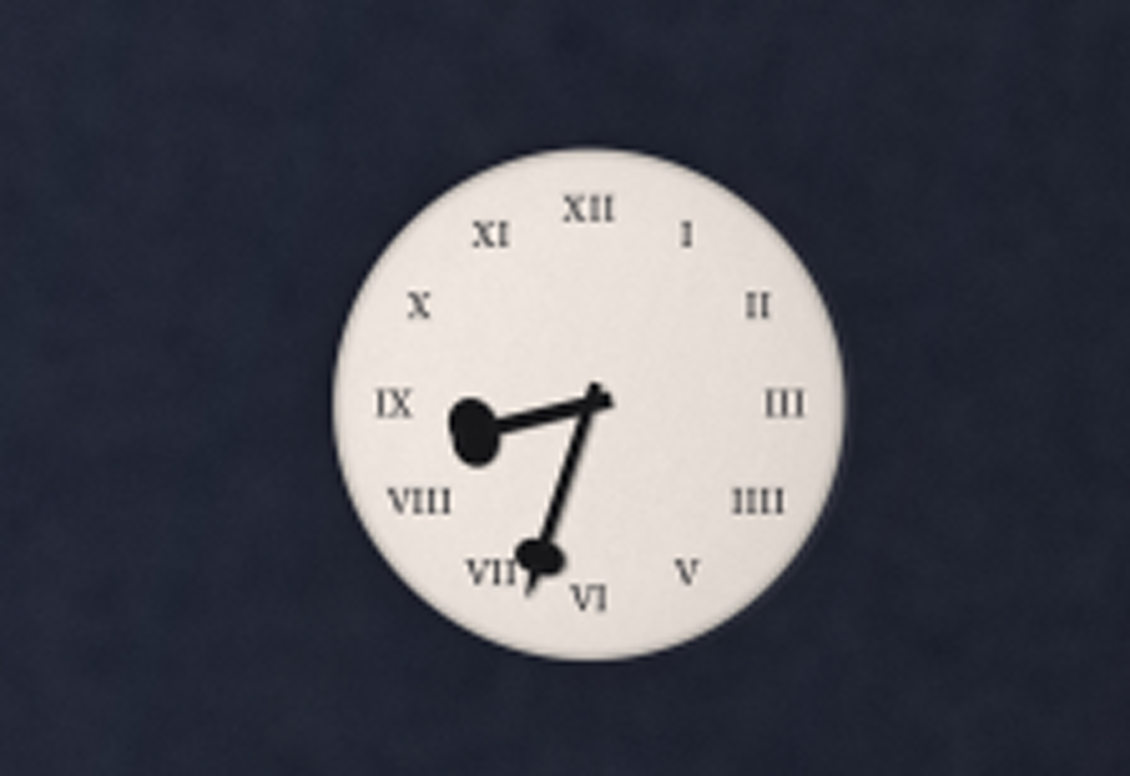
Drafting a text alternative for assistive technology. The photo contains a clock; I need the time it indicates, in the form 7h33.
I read 8h33
